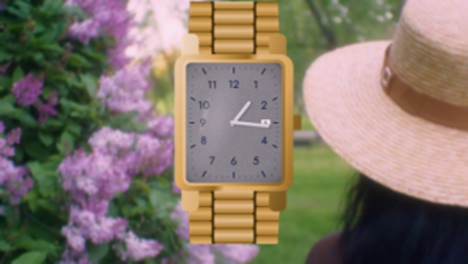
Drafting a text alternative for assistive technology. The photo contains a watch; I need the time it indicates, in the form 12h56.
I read 1h16
